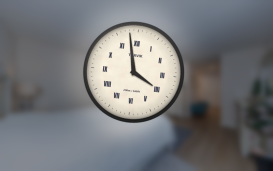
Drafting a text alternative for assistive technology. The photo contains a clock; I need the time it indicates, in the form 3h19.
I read 3h58
